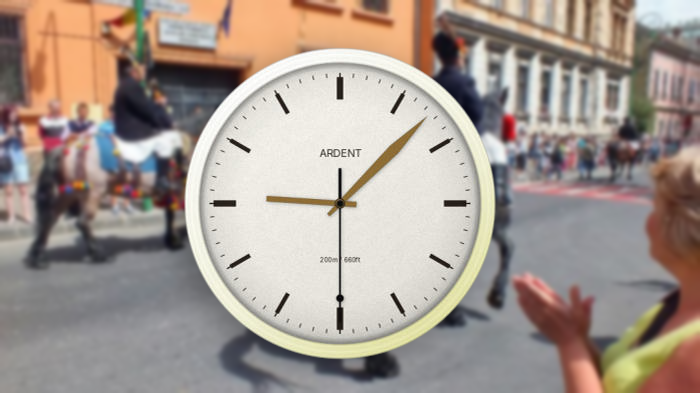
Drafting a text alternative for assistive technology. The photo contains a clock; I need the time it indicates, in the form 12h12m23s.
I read 9h07m30s
